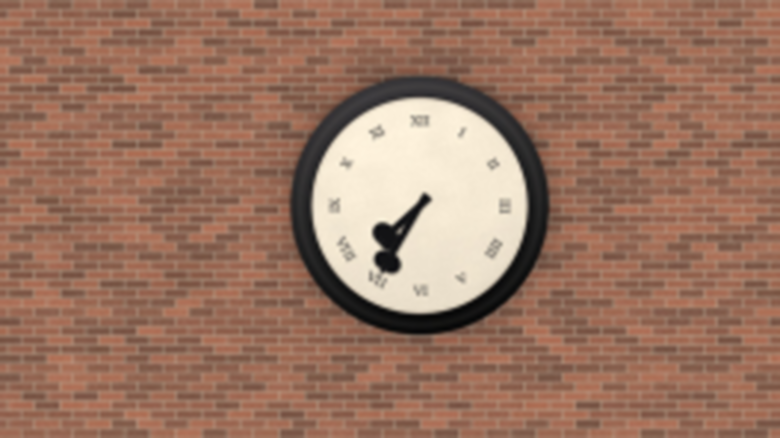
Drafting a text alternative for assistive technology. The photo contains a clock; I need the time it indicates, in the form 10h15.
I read 7h35
